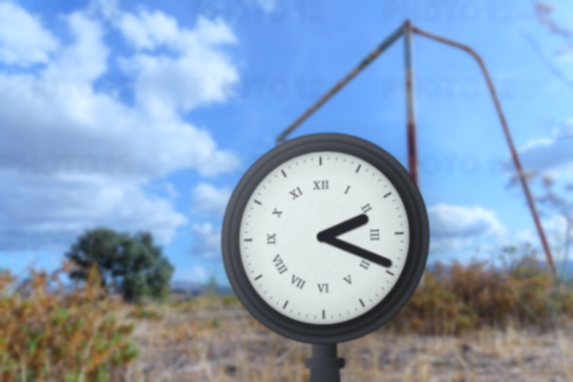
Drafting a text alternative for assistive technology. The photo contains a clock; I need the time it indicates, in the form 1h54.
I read 2h19
